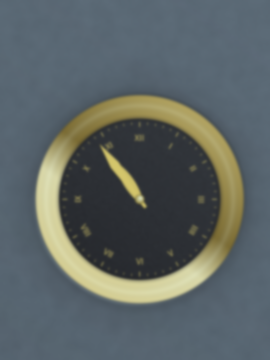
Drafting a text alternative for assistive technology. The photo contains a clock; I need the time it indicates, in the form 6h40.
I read 10h54
